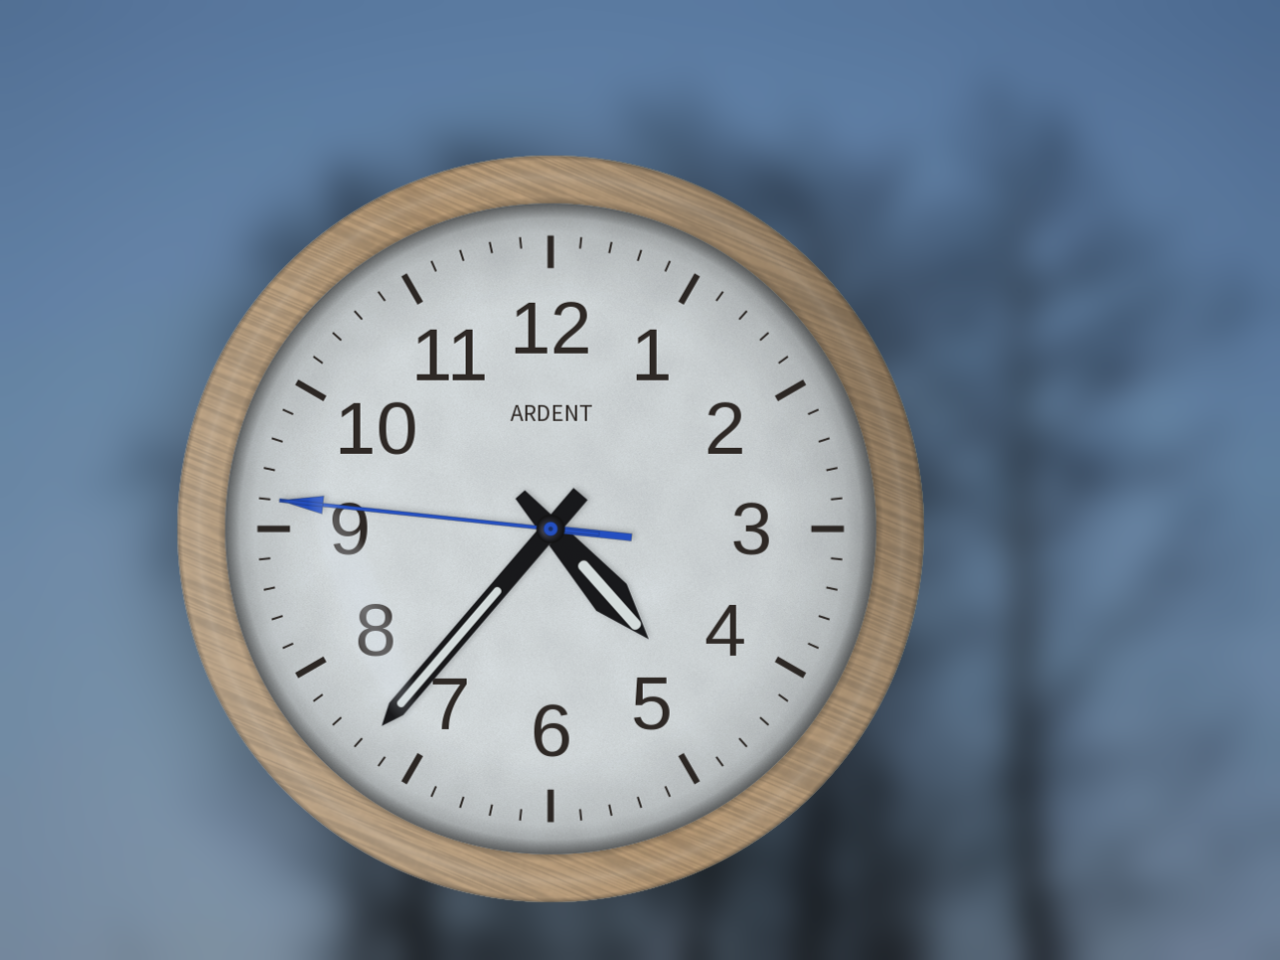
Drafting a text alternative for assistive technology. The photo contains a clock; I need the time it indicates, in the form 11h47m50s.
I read 4h36m46s
